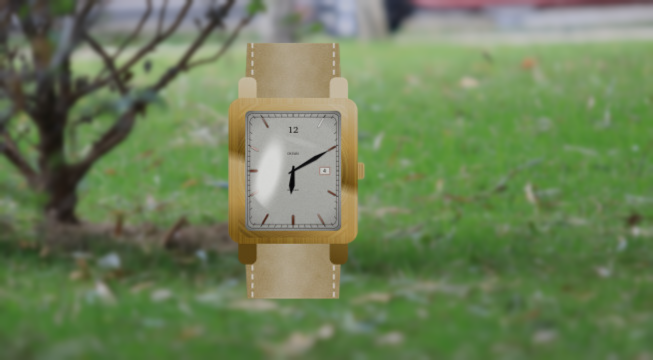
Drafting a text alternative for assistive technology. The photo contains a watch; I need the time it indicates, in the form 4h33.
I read 6h10
